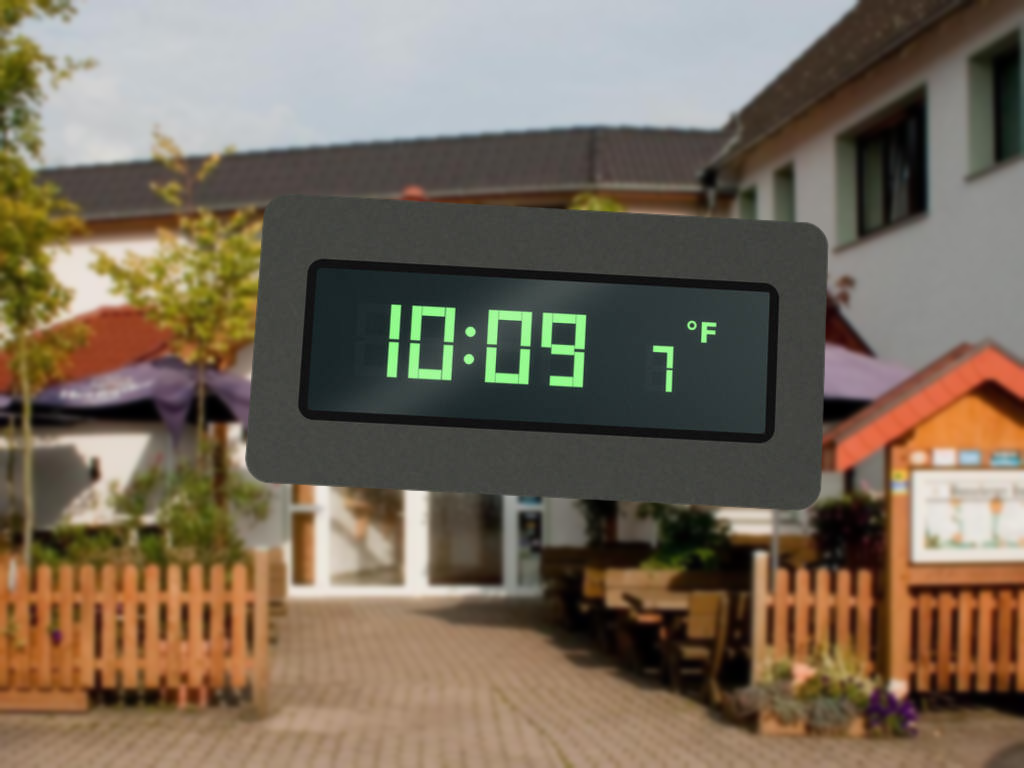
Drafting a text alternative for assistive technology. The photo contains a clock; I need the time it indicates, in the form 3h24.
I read 10h09
